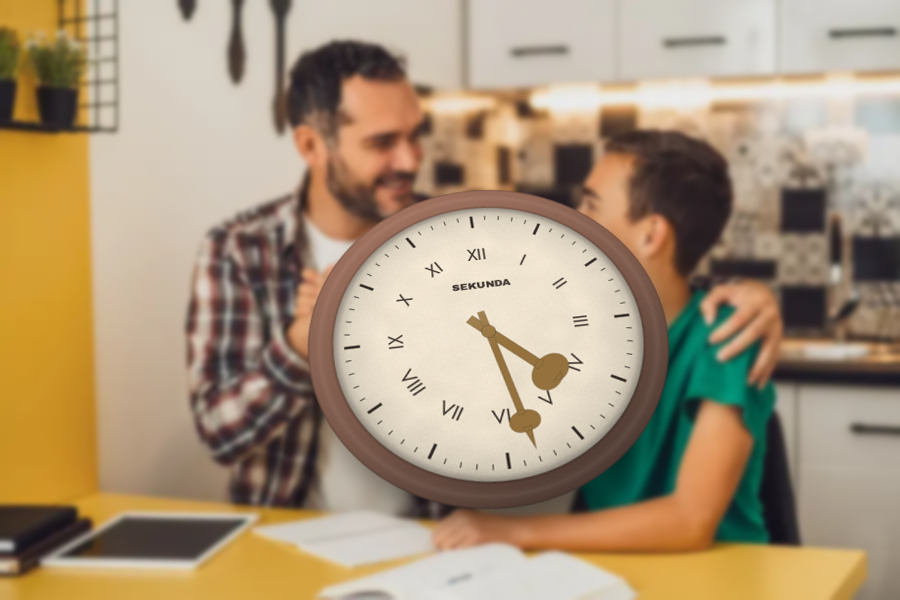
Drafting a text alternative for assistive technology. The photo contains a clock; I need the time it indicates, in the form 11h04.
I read 4h28
